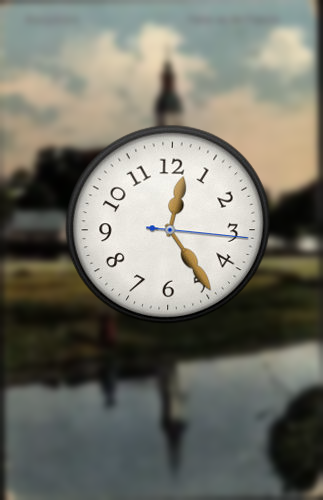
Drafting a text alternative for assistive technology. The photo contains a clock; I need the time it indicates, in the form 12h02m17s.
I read 12h24m16s
